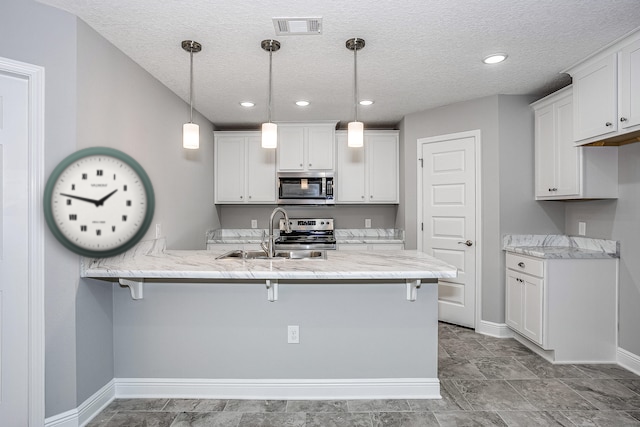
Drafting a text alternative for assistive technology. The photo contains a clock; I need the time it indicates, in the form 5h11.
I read 1h47
